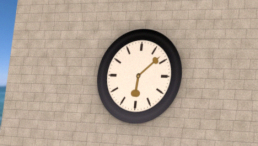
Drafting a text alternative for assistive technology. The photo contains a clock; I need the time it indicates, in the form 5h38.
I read 6h08
